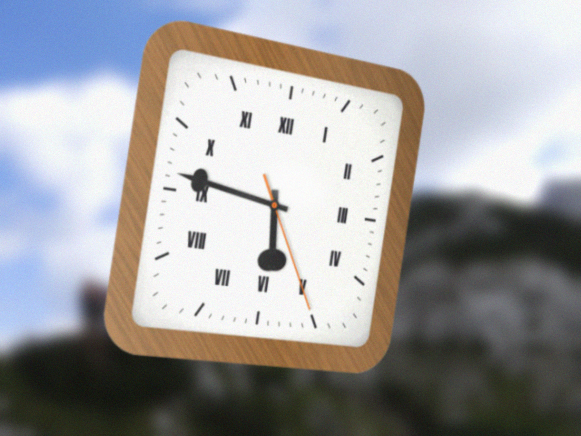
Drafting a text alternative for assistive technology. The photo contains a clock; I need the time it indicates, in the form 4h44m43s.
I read 5h46m25s
